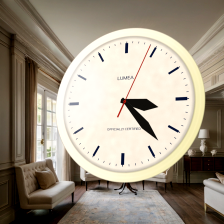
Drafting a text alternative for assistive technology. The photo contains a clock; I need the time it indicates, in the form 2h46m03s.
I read 3h23m04s
